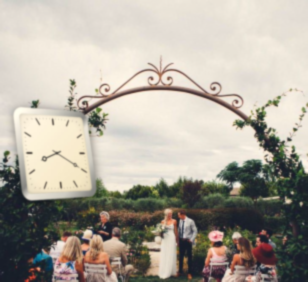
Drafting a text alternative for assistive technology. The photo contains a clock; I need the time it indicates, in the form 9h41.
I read 8h20
